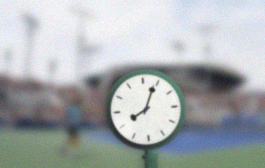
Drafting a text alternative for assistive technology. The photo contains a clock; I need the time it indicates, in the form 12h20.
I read 8h04
